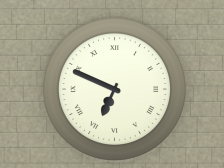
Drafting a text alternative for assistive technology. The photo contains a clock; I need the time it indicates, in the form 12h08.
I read 6h49
